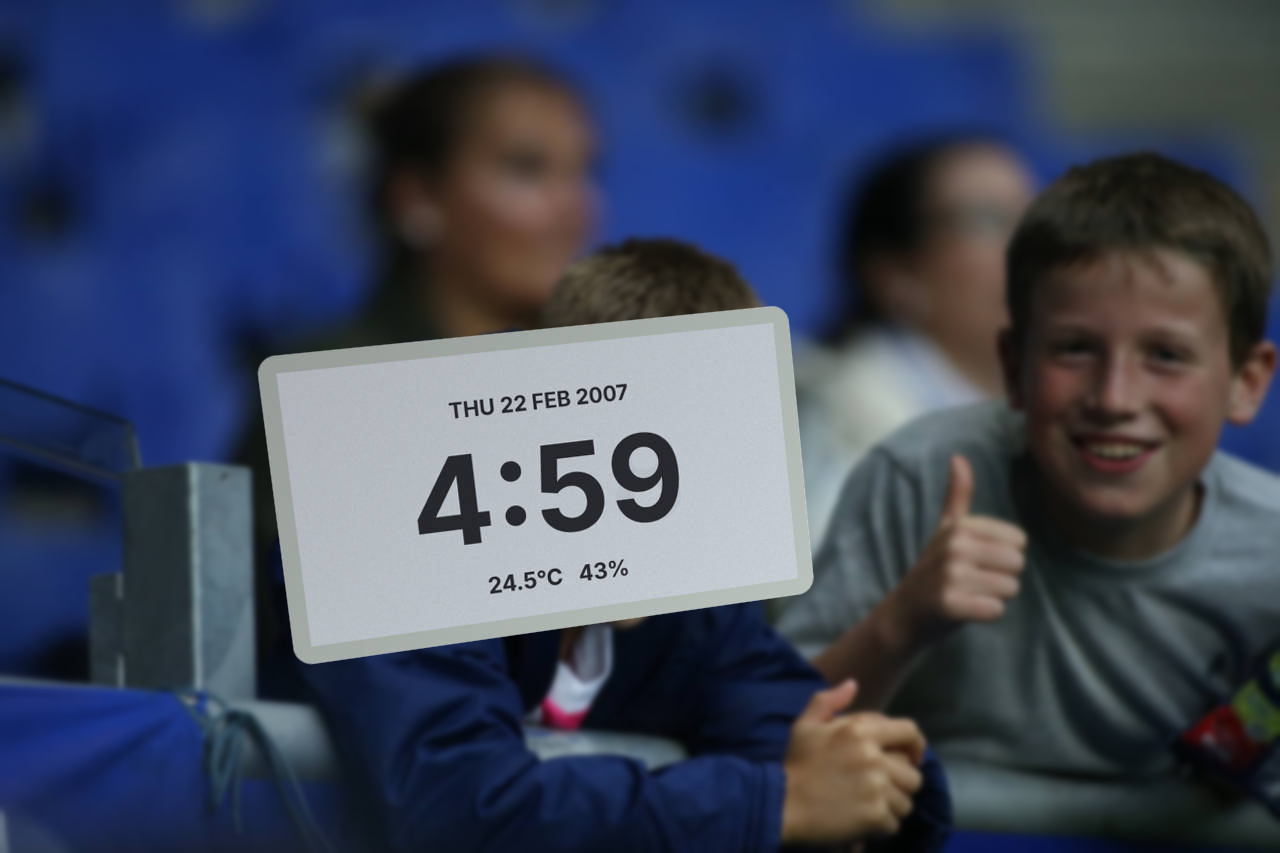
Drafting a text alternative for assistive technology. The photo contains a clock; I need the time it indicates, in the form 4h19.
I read 4h59
